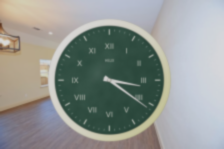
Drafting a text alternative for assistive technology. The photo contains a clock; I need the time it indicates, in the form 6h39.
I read 3h21
